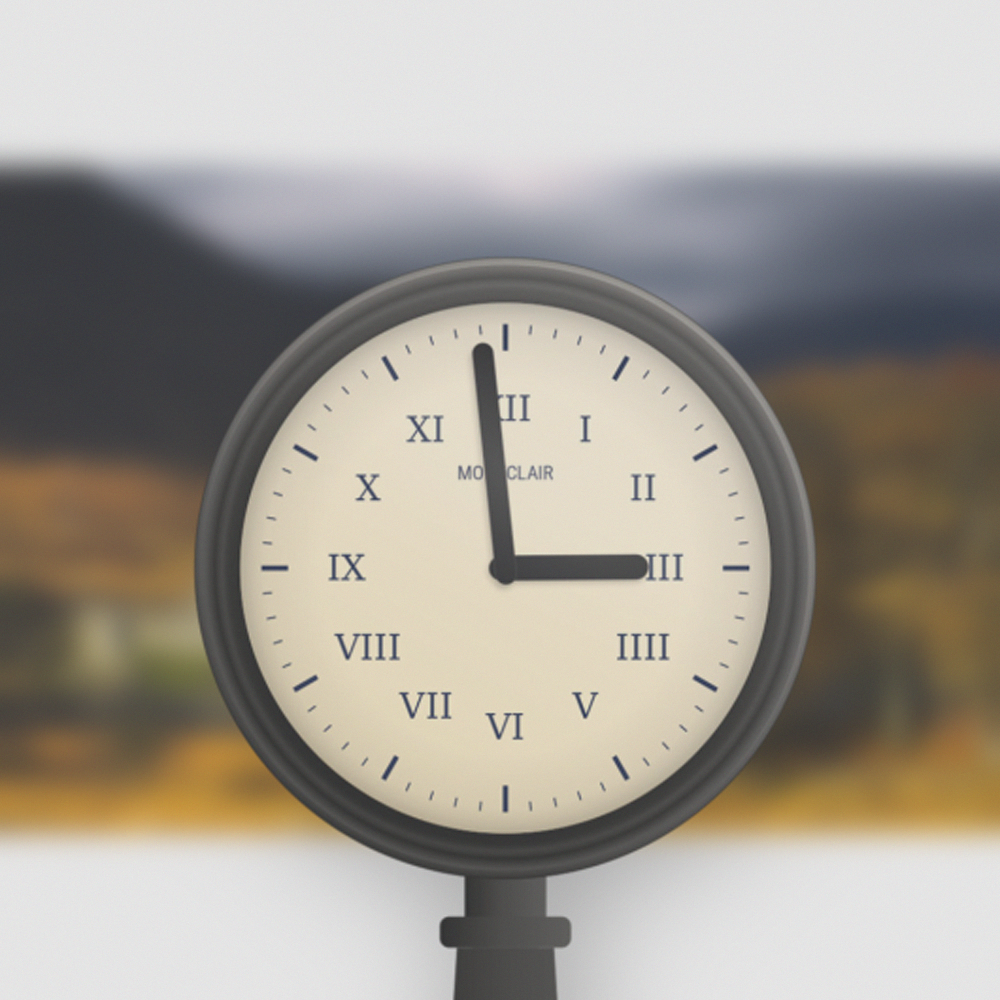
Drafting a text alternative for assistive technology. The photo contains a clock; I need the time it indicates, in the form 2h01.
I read 2h59
